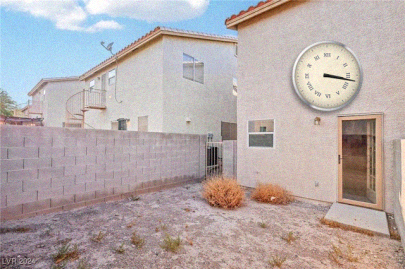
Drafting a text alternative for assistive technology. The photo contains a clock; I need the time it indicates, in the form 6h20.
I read 3h17
